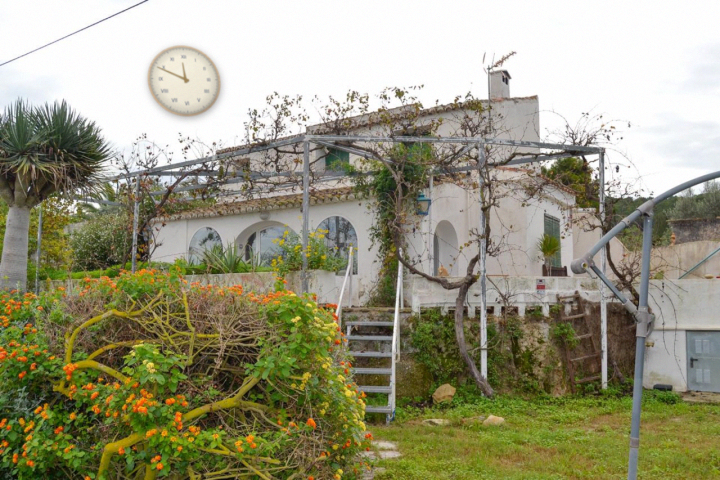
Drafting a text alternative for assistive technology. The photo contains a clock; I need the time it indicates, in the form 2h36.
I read 11h49
